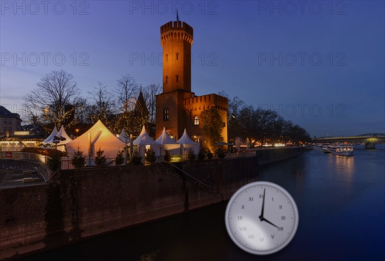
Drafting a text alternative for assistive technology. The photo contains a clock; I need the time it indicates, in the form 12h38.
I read 4h01
